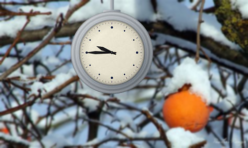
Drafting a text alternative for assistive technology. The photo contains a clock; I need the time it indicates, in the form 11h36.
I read 9h45
